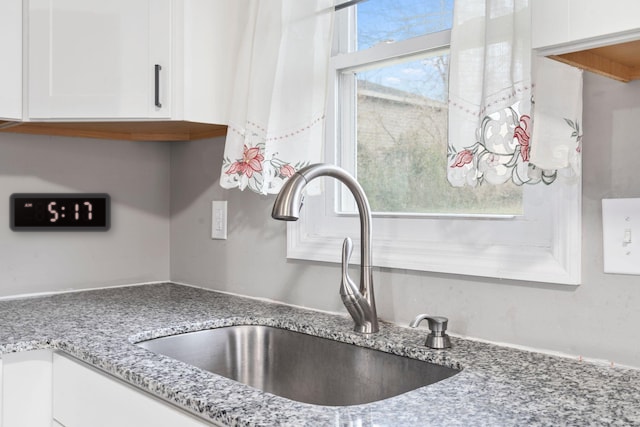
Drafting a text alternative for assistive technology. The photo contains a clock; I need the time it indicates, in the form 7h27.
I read 5h17
